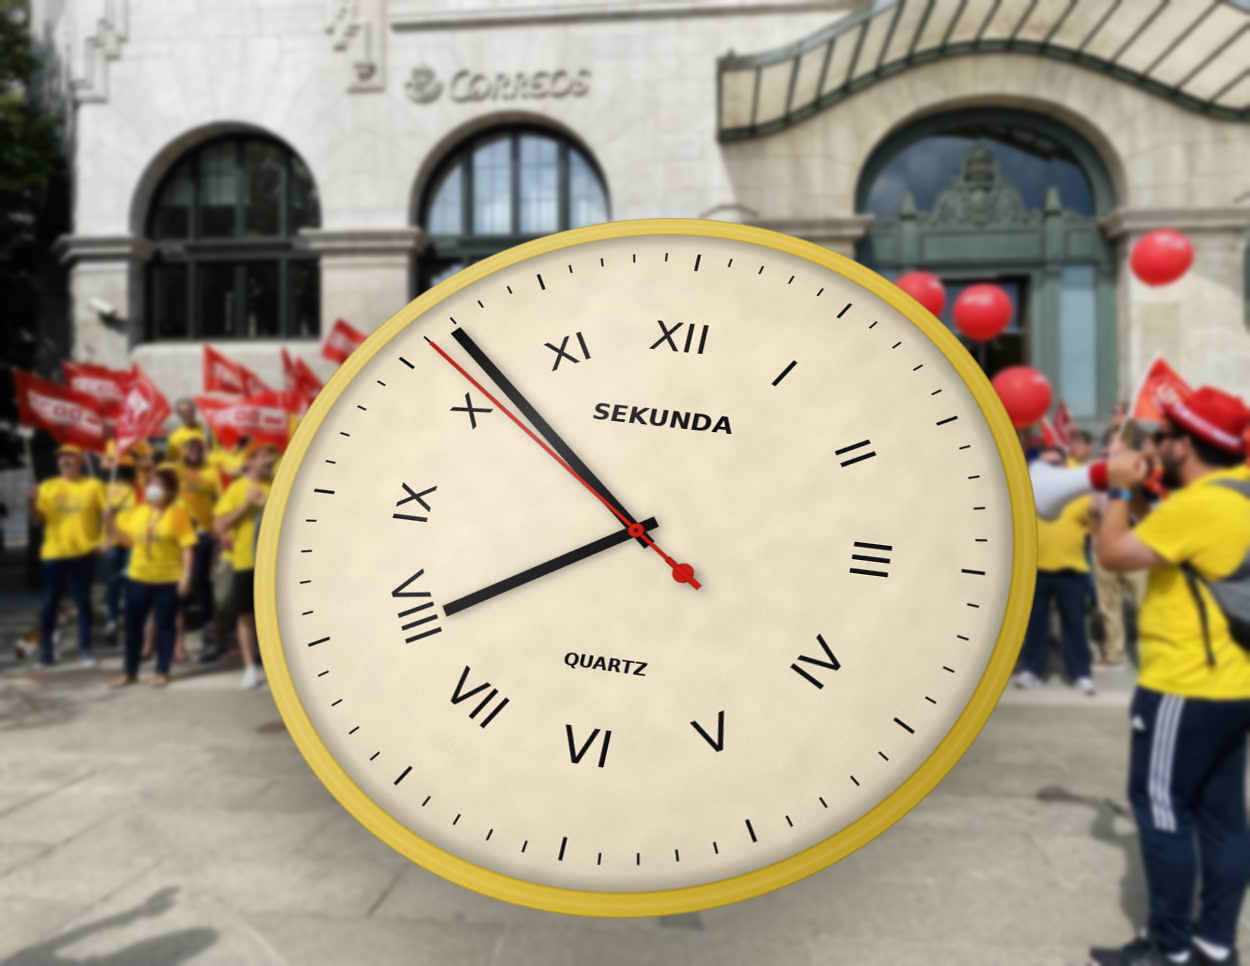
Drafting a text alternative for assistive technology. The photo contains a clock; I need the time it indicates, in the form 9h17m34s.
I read 7h51m51s
